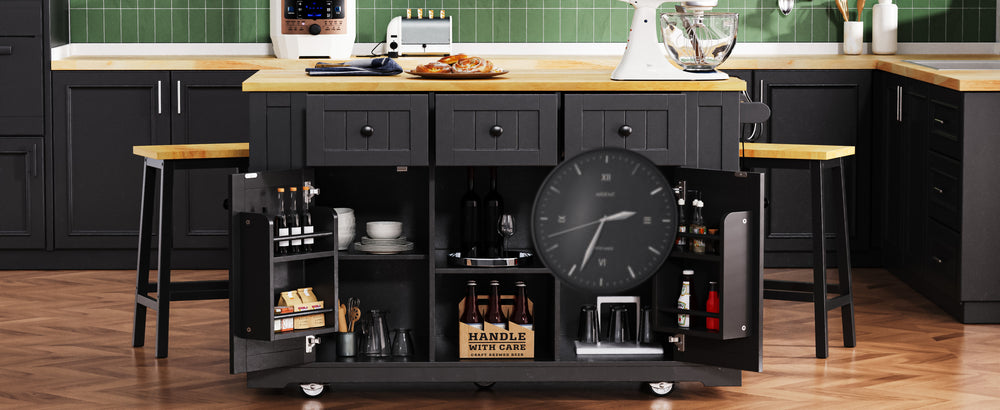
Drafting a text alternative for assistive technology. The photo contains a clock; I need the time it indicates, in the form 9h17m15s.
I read 2h33m42s
